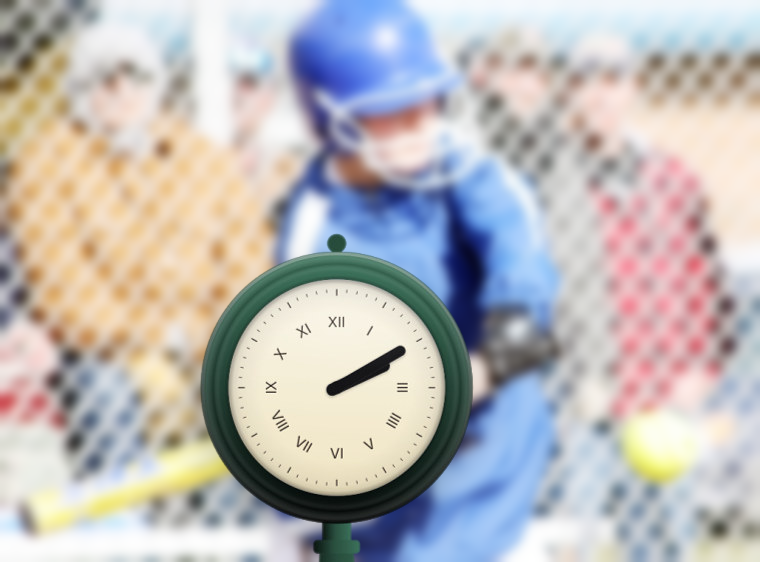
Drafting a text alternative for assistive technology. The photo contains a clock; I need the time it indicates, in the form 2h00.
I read 2h10
